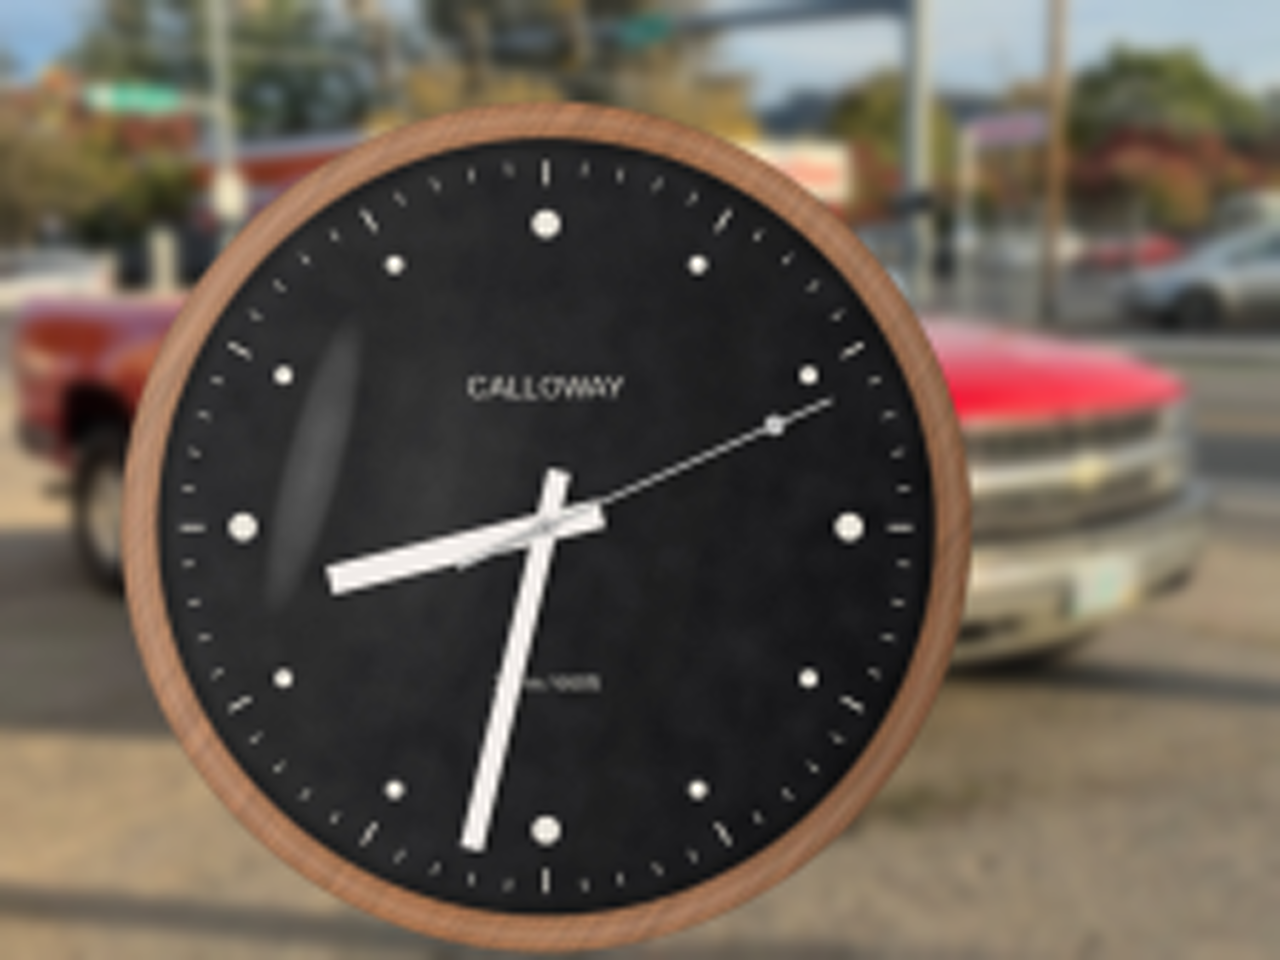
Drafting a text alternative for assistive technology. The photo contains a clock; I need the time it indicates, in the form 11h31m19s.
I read 8h32m11s
